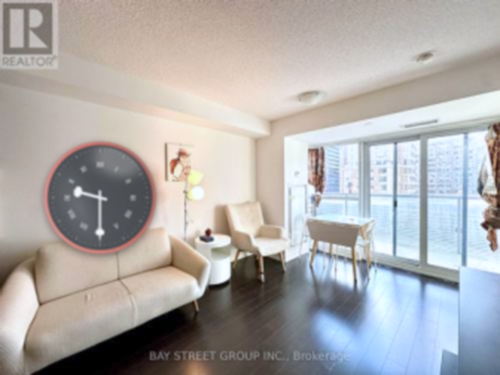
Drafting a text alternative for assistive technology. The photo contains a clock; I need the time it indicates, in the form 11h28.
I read 9h30
